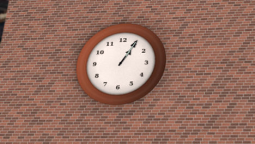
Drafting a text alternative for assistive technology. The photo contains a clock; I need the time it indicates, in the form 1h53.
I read 1h05
